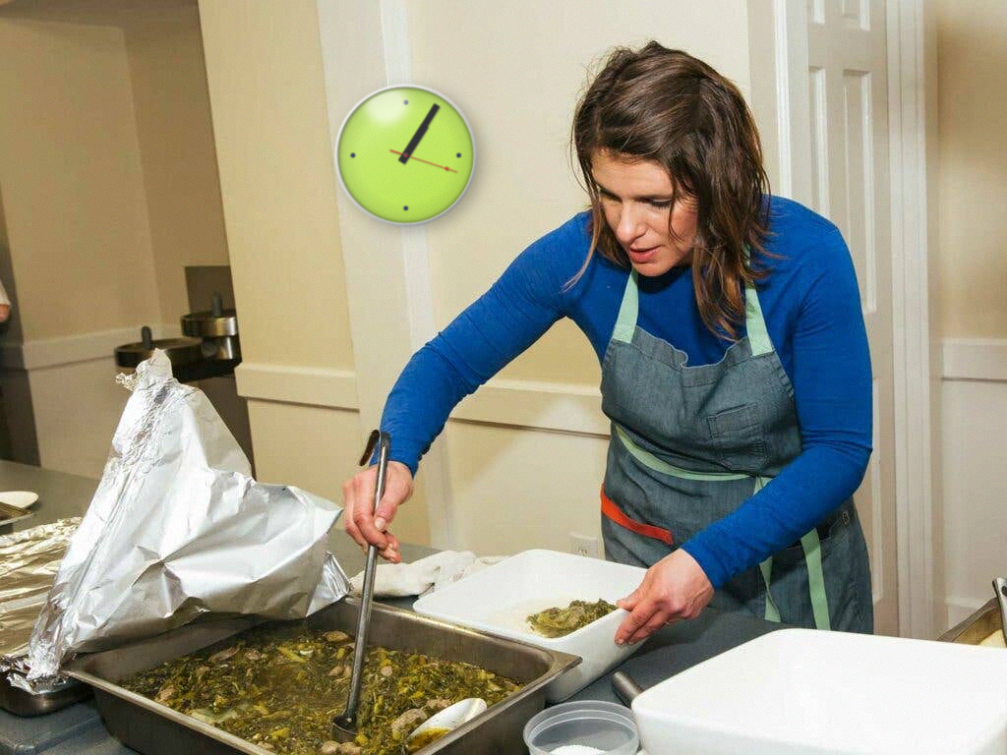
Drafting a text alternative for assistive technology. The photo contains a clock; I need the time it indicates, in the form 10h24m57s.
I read 1h05m18s
